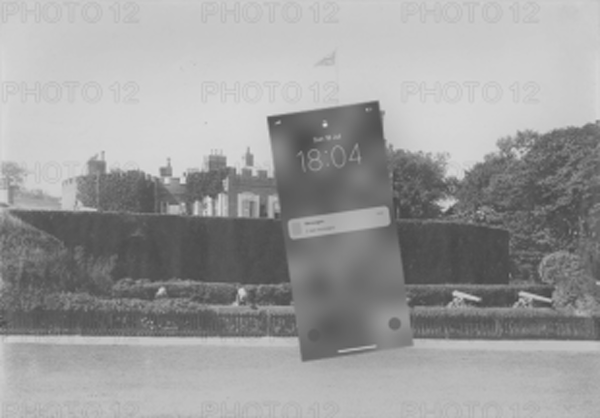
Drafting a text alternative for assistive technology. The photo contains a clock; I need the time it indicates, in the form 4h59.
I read 18h04
